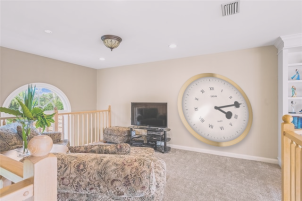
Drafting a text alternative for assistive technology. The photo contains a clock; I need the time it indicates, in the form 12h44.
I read 4h14
